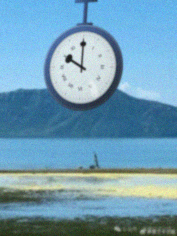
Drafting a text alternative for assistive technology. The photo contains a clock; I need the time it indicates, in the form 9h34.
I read 10h00
